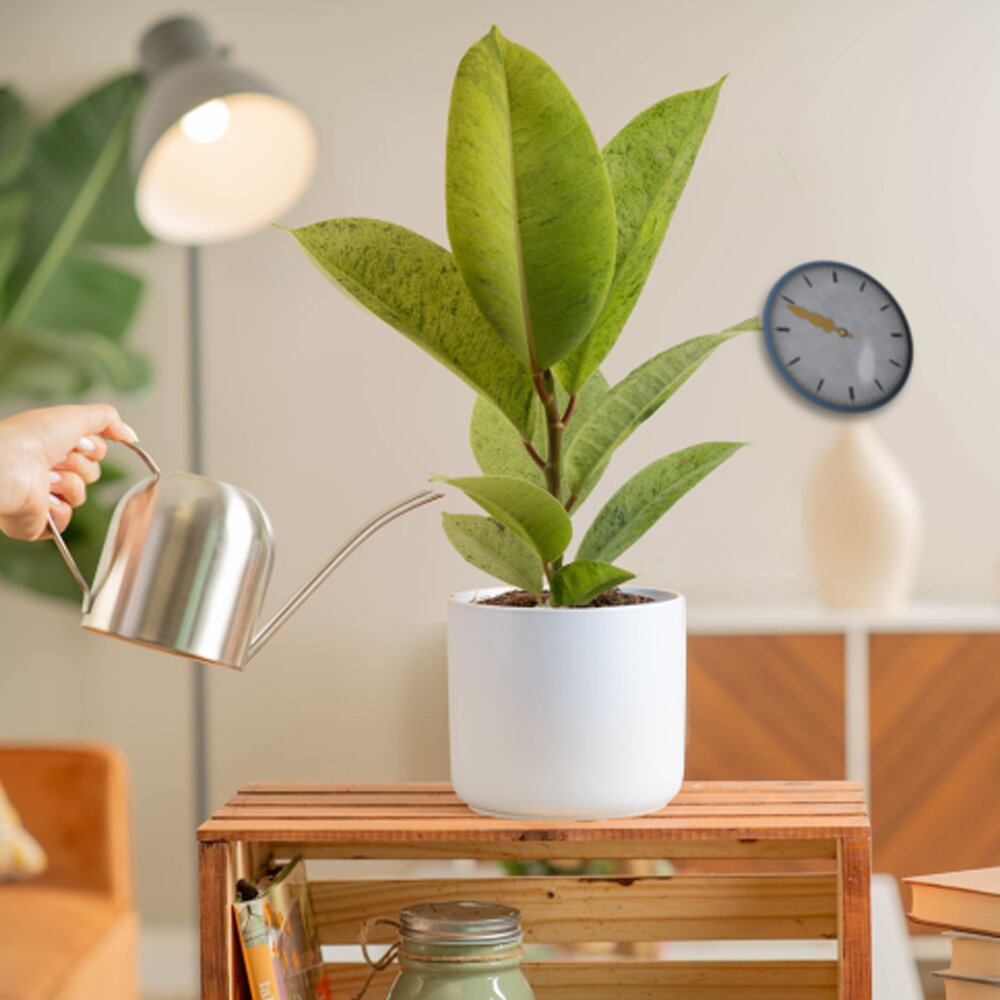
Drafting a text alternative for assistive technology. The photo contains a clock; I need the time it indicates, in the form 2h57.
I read 9h49
